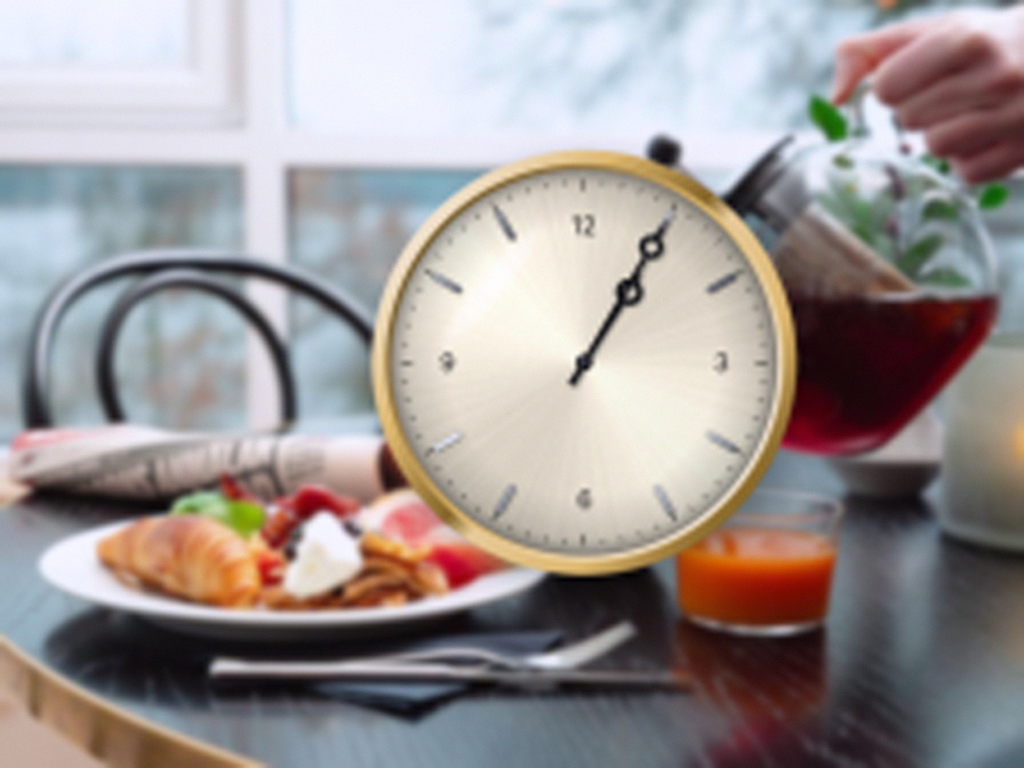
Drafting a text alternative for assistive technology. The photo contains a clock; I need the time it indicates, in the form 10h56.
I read 1h05
